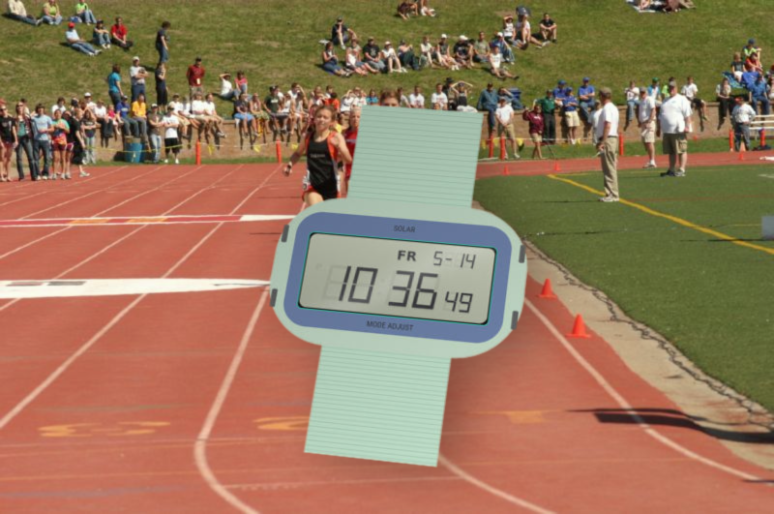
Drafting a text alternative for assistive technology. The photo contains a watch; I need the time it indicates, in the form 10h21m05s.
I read 10h36m49s
